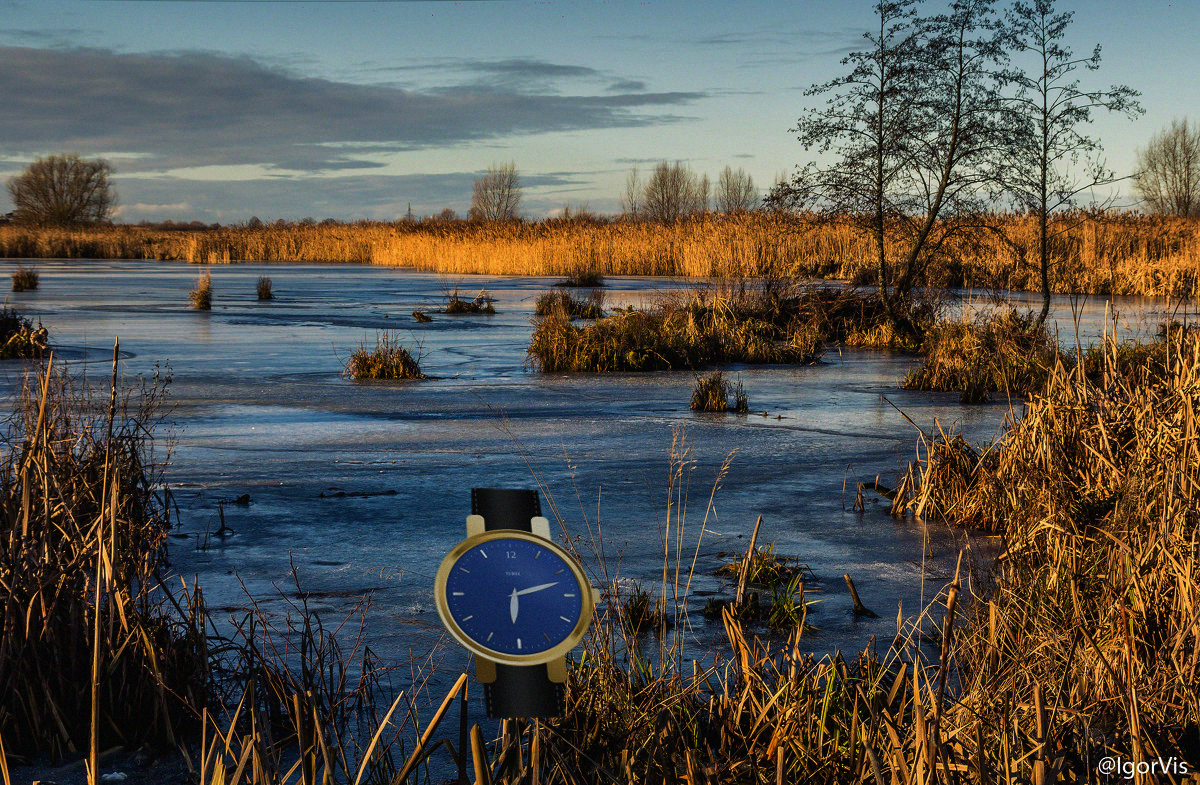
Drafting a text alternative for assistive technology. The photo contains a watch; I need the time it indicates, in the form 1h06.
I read 6h12
